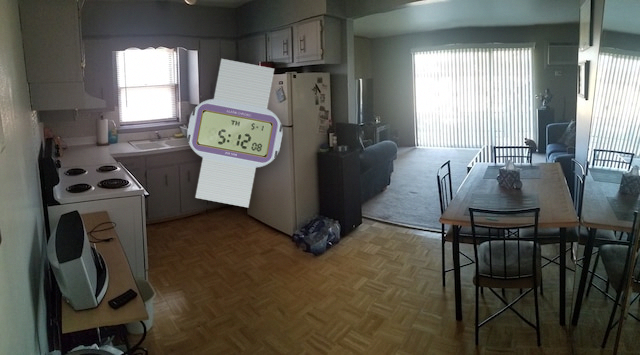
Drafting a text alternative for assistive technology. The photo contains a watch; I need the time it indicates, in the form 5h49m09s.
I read 5h12m08s
